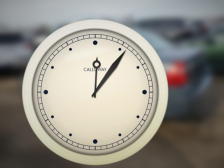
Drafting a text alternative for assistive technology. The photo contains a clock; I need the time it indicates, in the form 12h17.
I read 12h06
